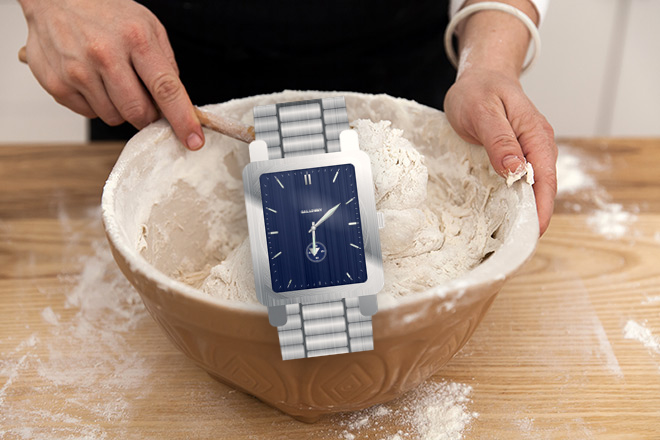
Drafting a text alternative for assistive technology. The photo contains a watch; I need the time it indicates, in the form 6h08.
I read 6h09
